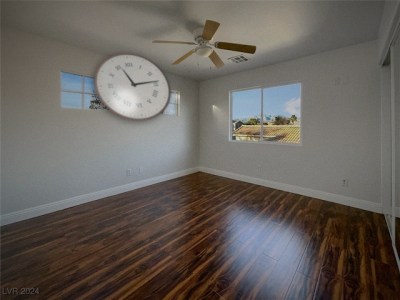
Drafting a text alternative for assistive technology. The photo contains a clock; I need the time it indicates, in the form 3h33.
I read 11h14
